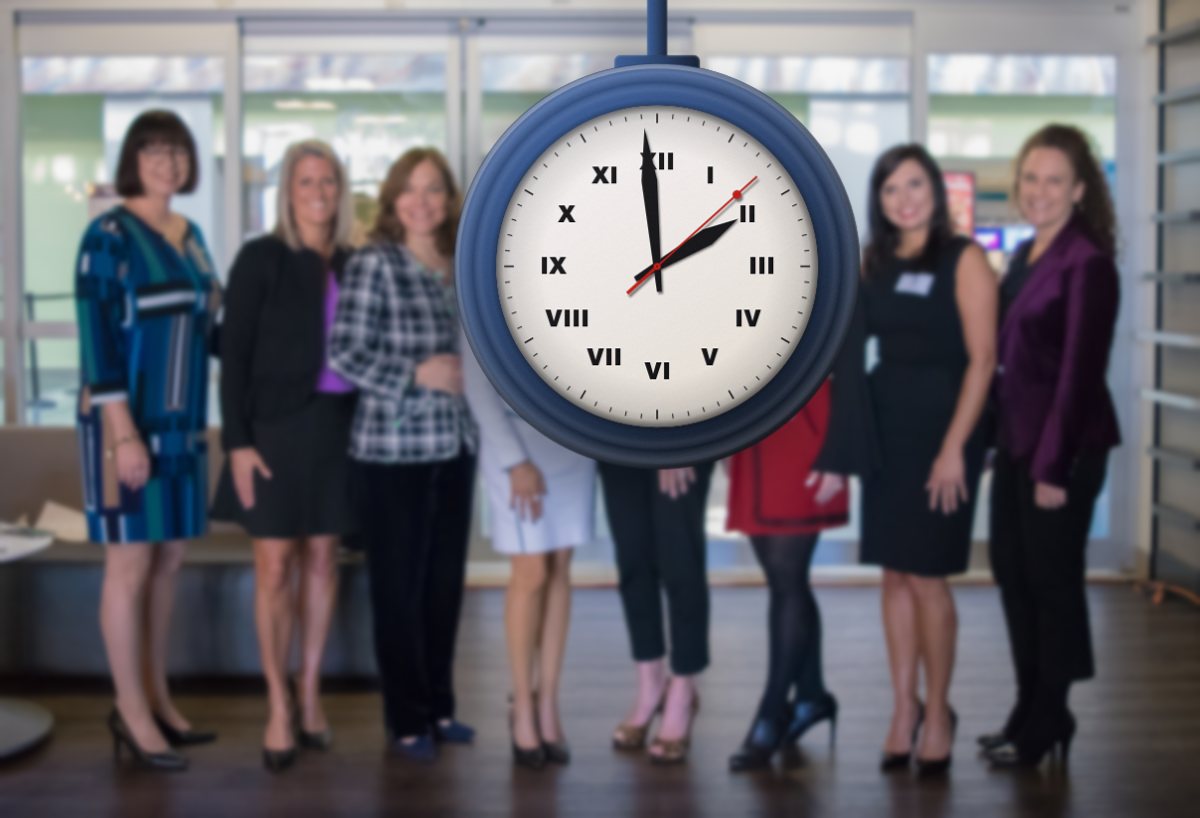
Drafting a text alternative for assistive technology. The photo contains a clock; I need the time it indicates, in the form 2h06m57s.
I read 1h59m08s
